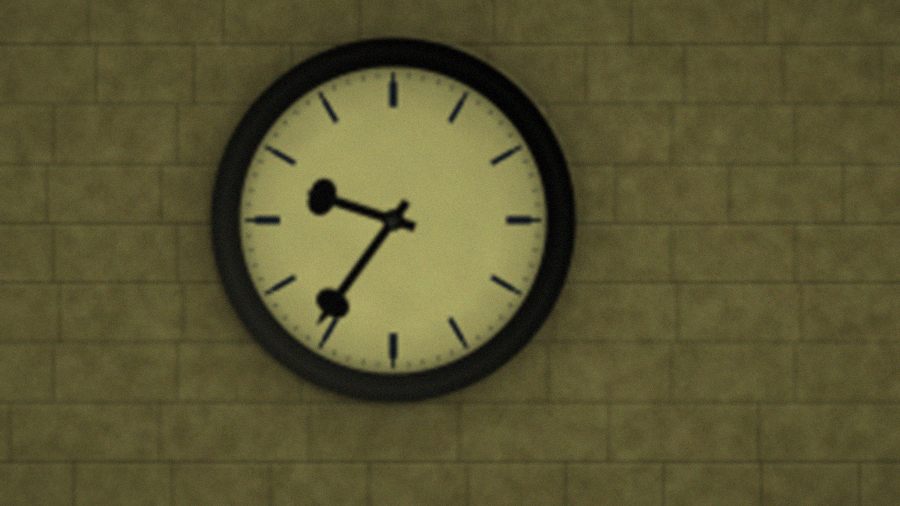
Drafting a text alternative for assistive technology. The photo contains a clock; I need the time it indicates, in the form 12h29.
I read 9h36
